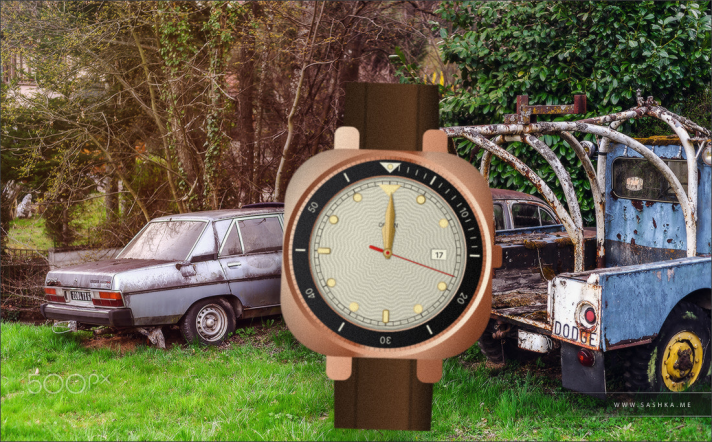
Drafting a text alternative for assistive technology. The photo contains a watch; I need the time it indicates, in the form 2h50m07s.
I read 12h00m18s
